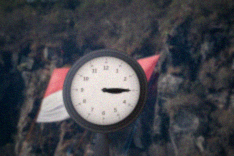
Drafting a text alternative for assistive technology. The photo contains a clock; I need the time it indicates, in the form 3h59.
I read 3h15
